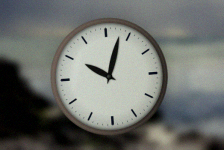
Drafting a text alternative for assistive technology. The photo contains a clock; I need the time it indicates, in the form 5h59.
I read 10h03
